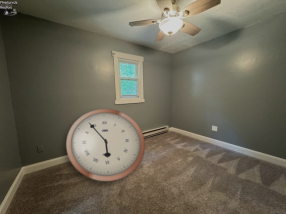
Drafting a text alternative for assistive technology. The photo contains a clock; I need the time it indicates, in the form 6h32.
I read 5h54
